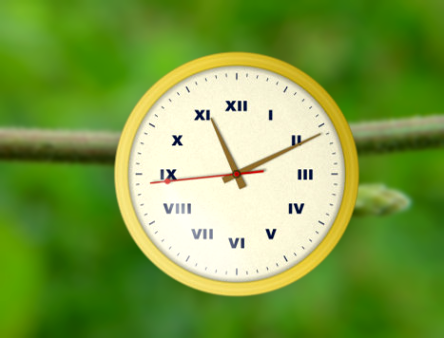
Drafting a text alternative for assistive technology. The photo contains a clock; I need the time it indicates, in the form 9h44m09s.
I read 11h10m44s
